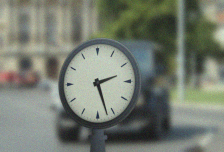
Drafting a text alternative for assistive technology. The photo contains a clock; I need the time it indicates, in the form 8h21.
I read 2h27
